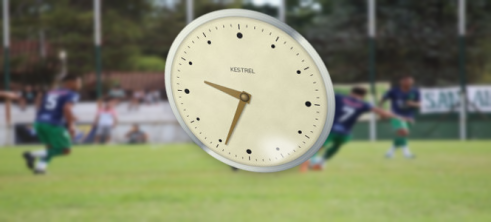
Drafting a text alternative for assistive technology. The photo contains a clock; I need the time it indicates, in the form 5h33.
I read 9h34
